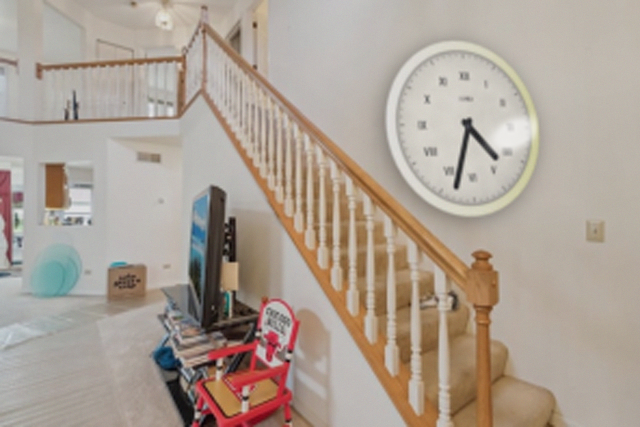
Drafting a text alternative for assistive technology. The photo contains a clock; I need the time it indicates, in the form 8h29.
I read 4h33
